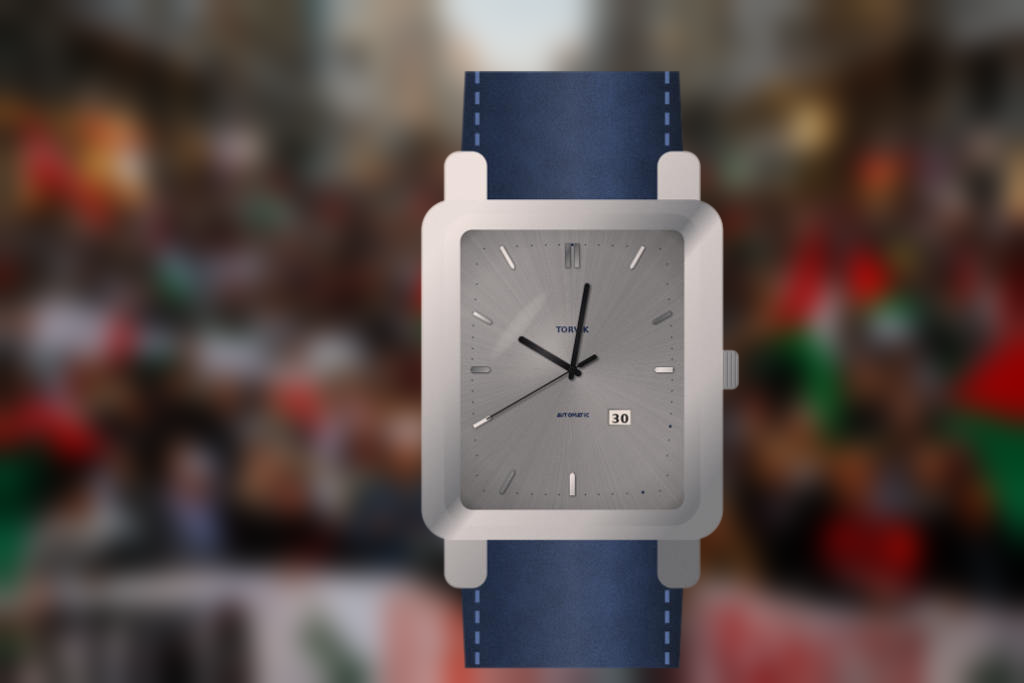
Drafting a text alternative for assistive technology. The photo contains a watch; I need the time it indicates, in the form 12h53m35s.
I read 10h01m40s
